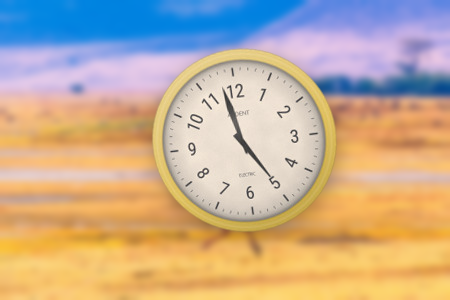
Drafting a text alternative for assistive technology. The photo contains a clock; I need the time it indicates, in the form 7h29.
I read 4h58
